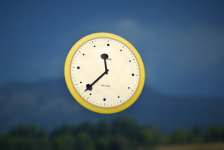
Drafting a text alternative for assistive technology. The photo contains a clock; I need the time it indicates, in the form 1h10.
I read 11h37
